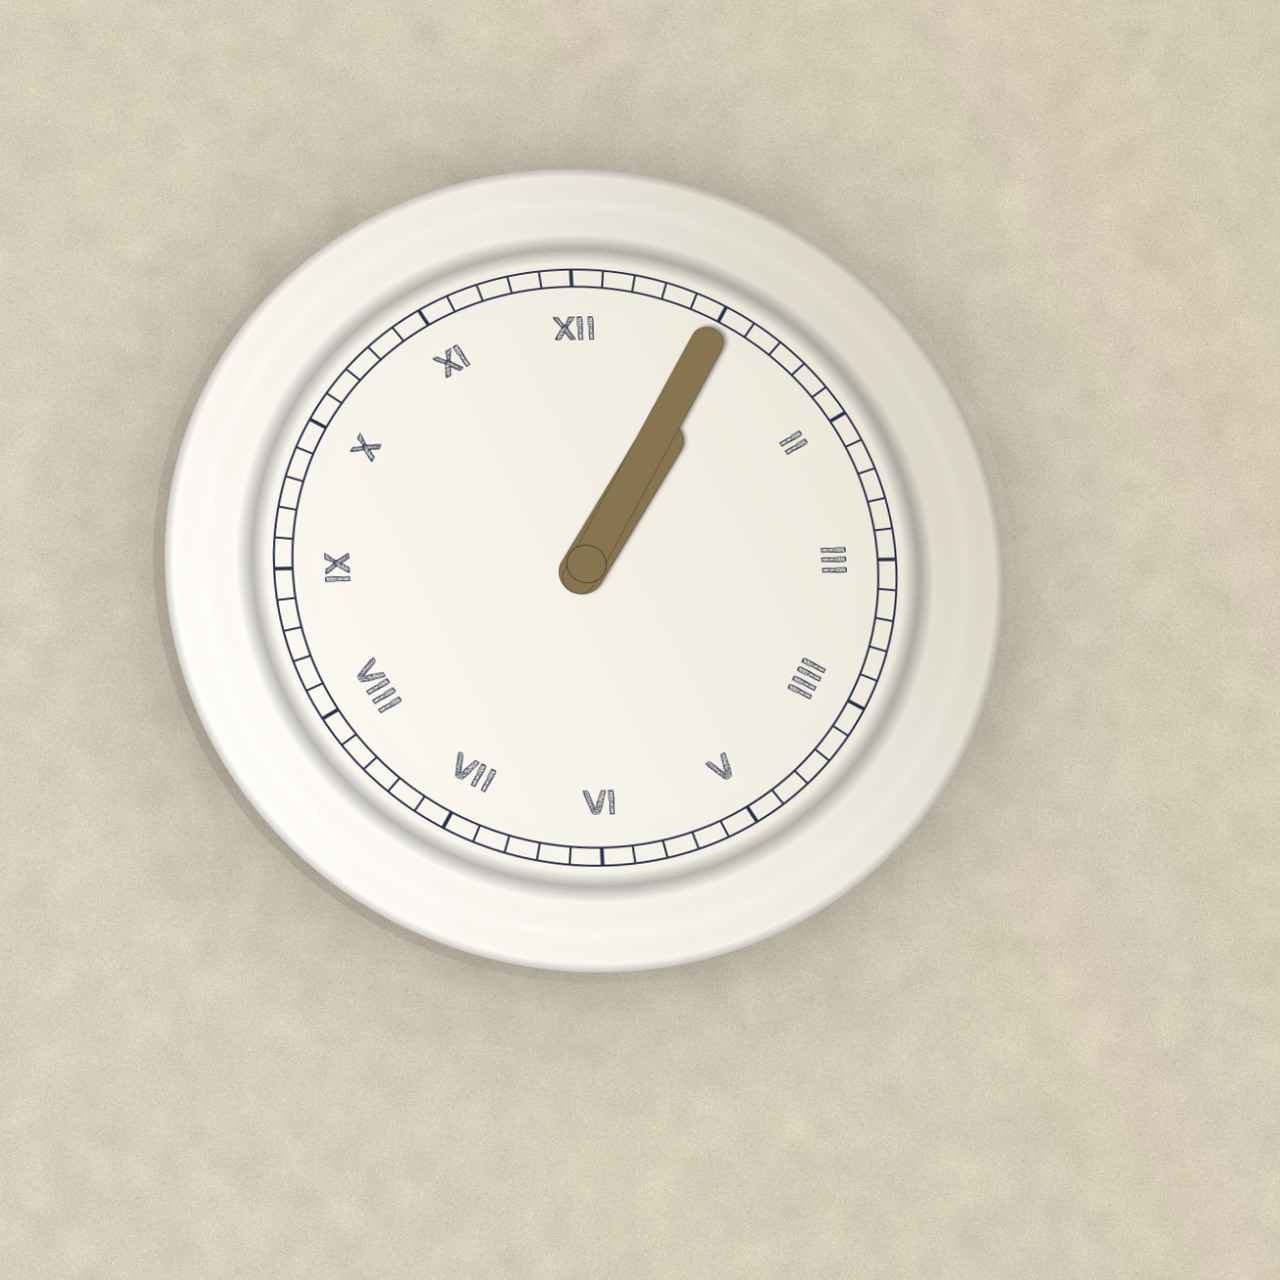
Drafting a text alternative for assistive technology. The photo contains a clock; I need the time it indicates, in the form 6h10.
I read 1h05
